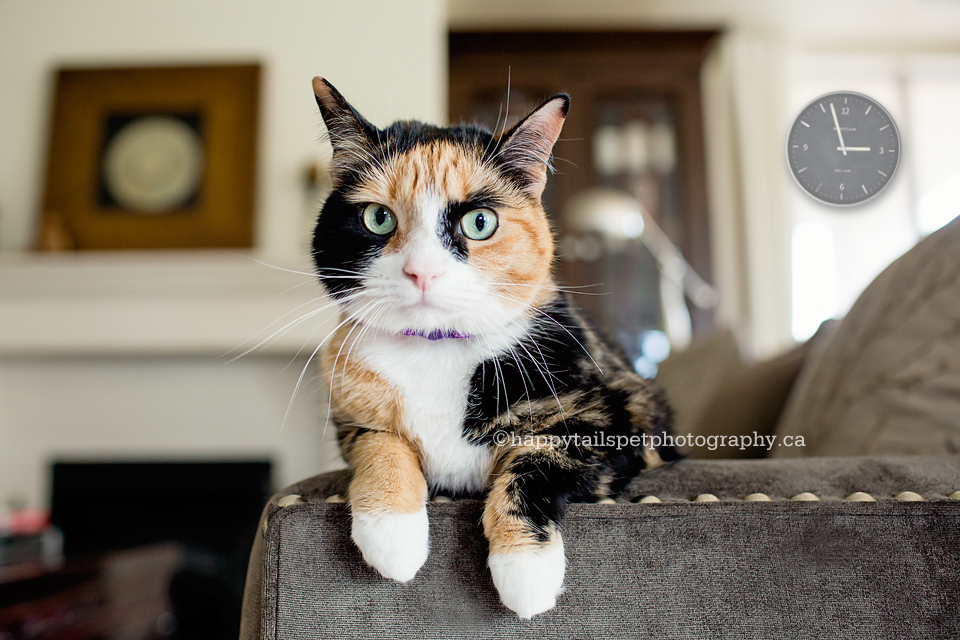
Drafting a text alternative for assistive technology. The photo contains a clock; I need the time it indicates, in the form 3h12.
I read 2h57
